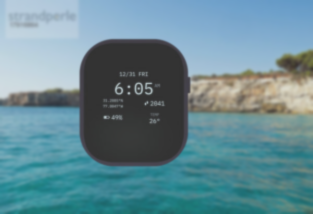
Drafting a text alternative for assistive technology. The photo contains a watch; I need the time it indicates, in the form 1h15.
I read 6h05
